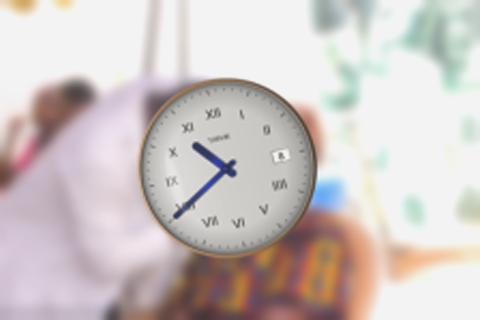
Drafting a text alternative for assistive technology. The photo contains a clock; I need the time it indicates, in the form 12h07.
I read 10h40
